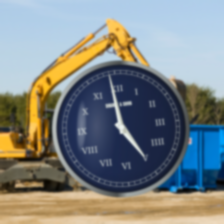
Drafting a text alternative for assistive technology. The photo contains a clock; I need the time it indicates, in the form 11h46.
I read 4h59
